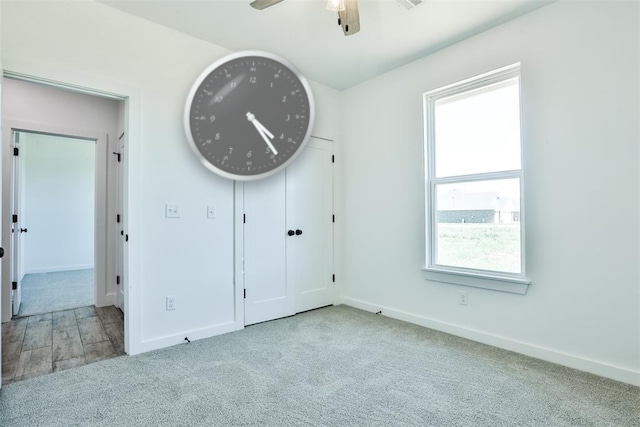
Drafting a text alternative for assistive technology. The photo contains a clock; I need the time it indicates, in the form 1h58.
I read 4h24
